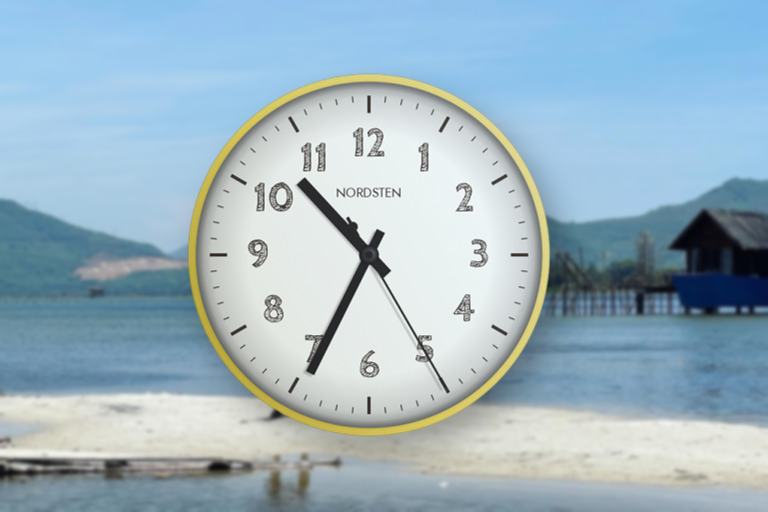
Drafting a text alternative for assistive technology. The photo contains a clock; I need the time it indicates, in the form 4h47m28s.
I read 10h34m25s
